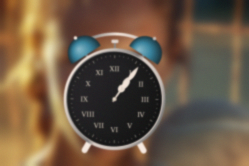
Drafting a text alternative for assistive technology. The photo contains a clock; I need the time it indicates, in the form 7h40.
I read 1h06
